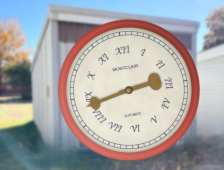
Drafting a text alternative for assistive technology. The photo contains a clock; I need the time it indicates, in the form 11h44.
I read 2h43
